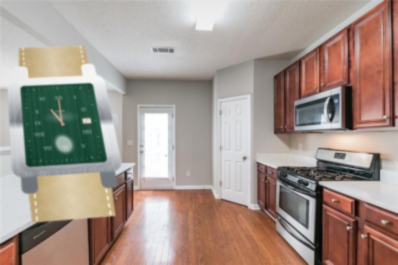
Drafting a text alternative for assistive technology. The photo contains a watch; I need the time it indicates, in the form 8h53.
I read 11h00
